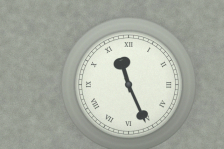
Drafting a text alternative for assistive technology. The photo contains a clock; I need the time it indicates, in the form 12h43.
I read 11h26
